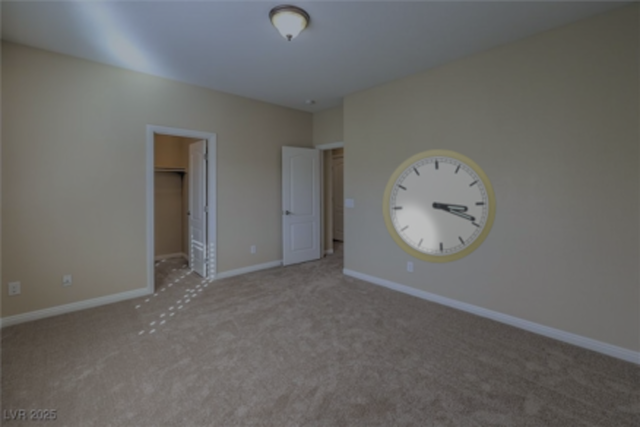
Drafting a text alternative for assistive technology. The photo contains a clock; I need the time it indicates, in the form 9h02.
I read 3h19
